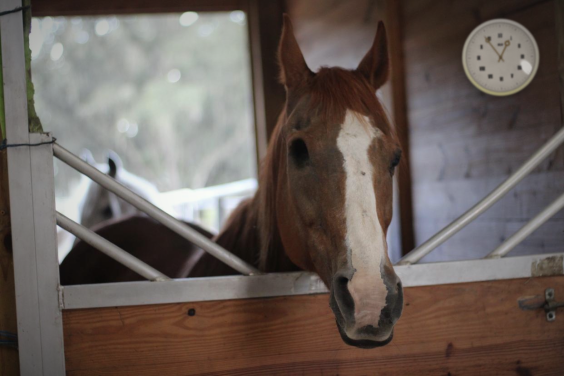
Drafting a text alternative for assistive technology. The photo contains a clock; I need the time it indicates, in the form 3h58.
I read 12h54
